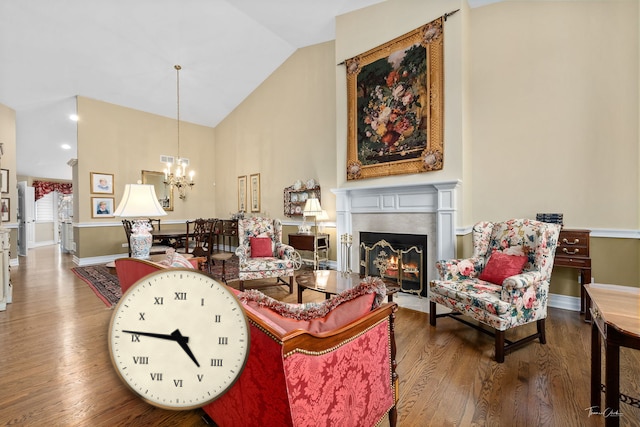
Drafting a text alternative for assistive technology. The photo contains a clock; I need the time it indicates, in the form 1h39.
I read 4h46
